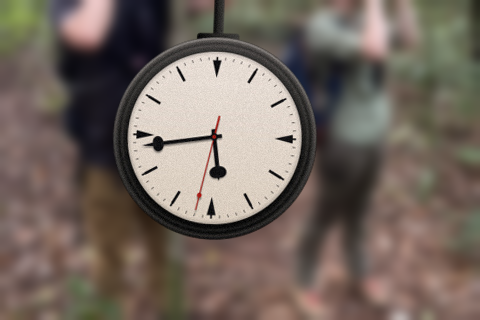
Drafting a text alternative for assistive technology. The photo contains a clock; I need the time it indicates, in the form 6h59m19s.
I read 5h43m32s
